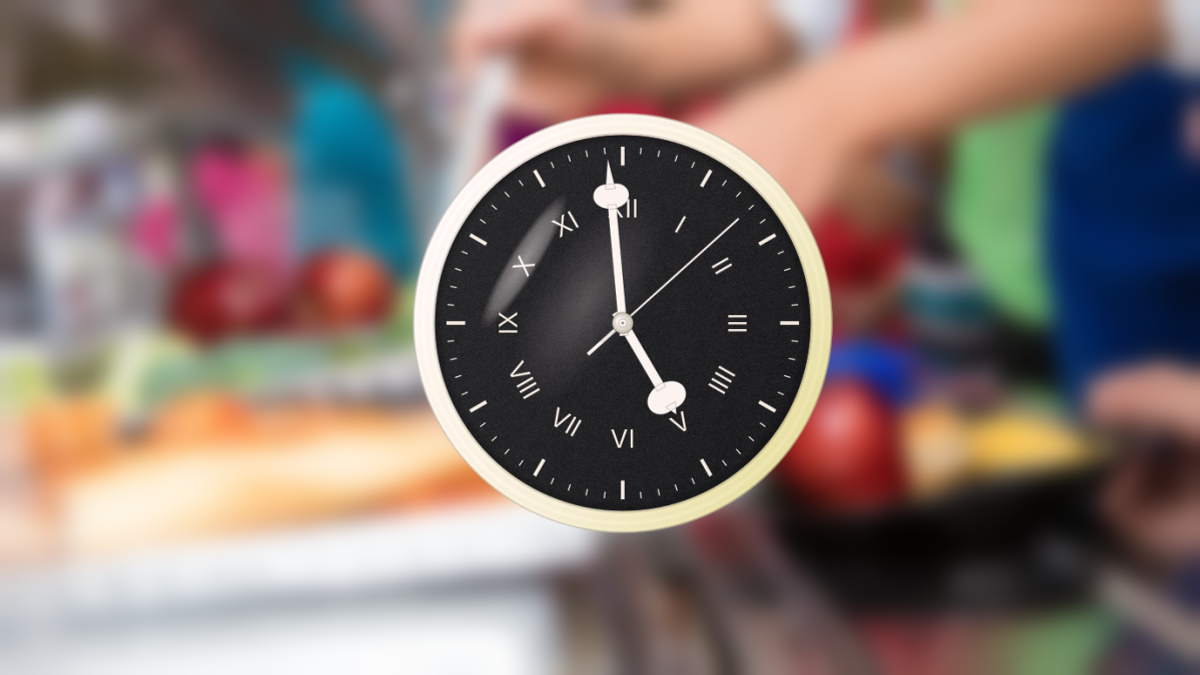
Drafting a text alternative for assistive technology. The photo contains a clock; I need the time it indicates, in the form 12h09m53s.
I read 4h59m08s
